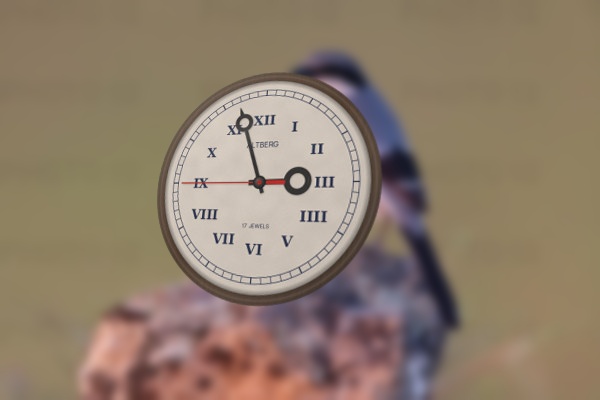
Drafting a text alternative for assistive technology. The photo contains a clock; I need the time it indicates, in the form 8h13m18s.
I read 2h56m45s
